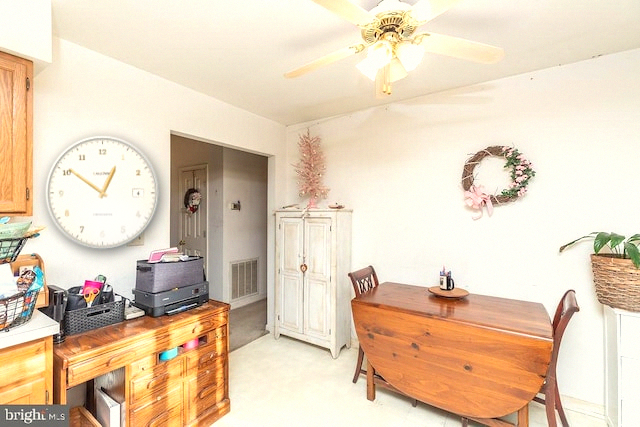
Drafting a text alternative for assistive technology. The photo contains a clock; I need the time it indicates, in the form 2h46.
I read 12h51
